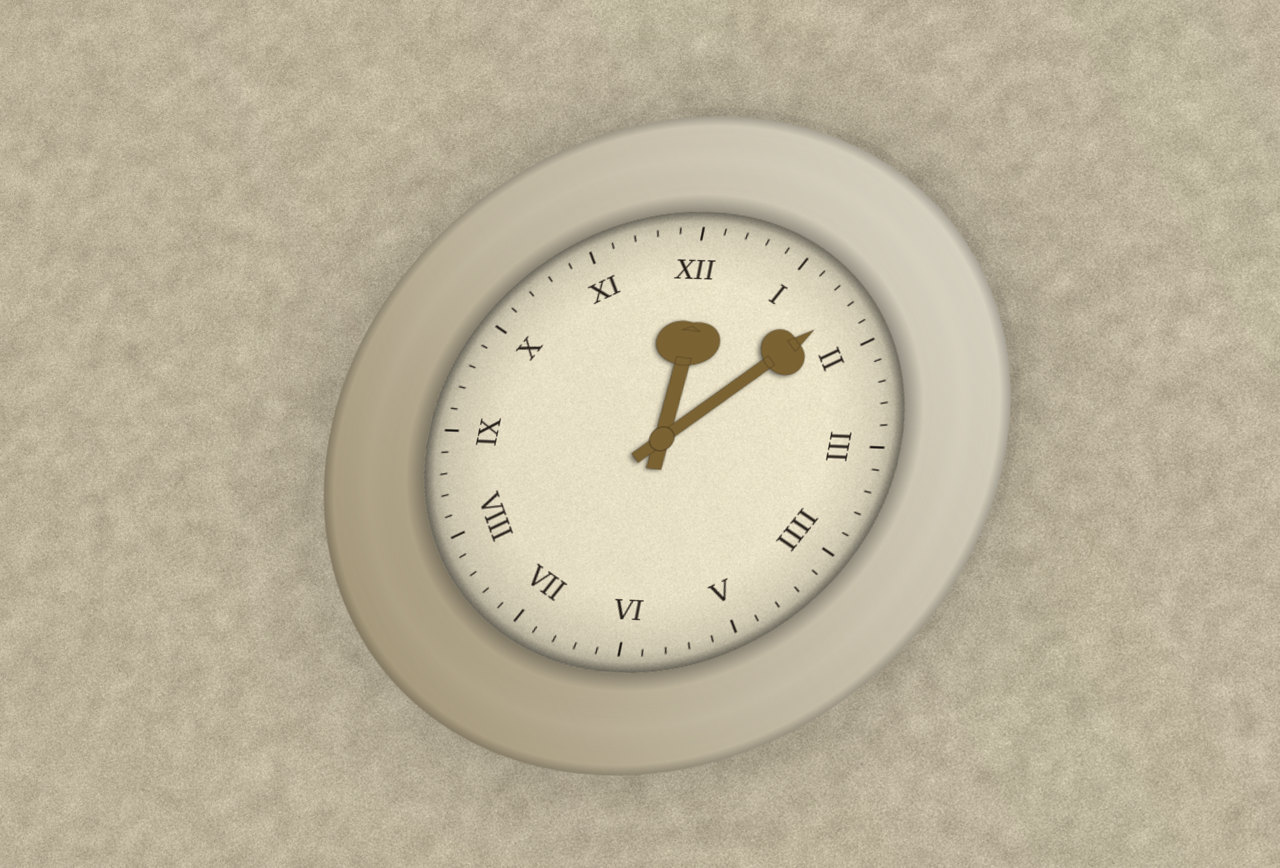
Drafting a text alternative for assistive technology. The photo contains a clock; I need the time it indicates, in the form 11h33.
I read 12h08
